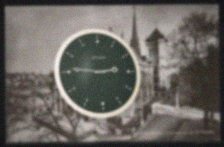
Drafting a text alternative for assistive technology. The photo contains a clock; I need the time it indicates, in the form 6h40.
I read 2h46
